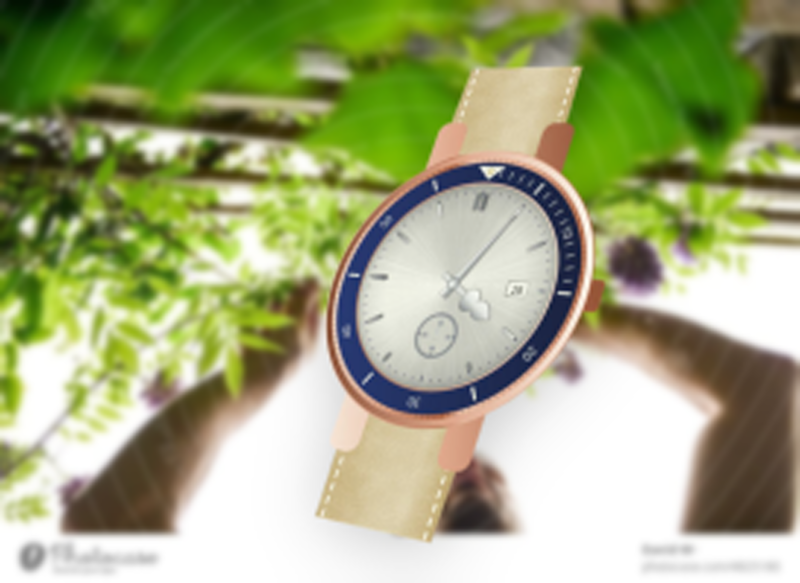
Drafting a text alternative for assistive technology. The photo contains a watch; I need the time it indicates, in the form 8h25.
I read 4h05
